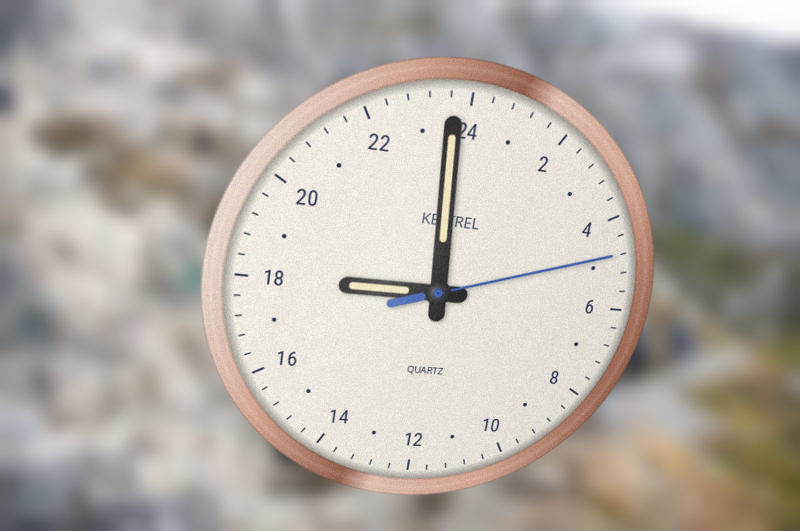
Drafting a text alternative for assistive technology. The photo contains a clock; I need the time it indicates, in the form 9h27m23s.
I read 17h59m12s
